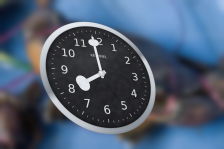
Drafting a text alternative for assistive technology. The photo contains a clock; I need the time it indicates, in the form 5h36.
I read 7h59
